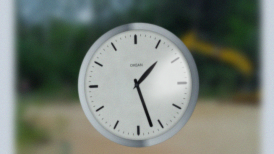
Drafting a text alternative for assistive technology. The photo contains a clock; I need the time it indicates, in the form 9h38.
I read 1h27
